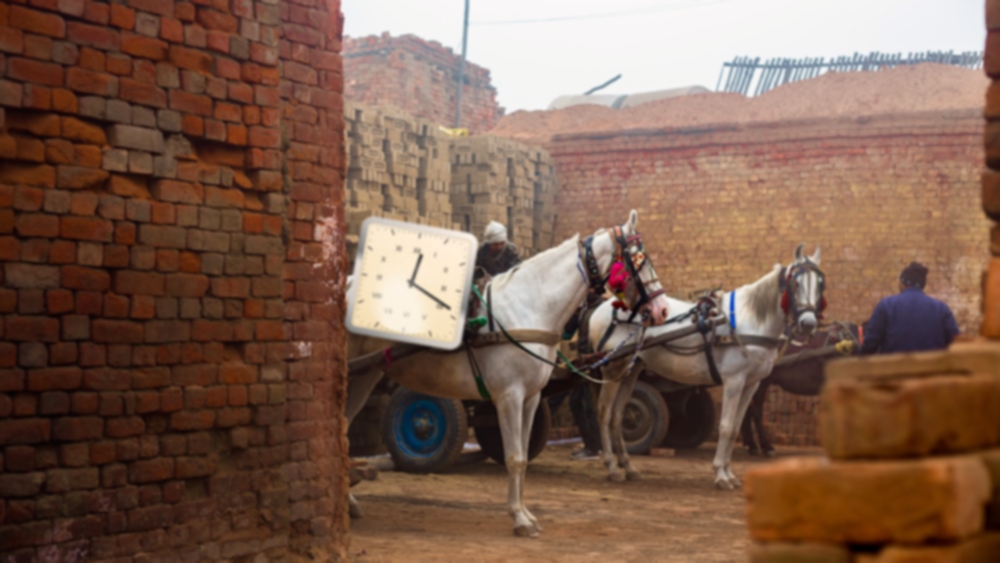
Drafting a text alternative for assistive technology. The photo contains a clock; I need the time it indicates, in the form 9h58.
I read 12h19
